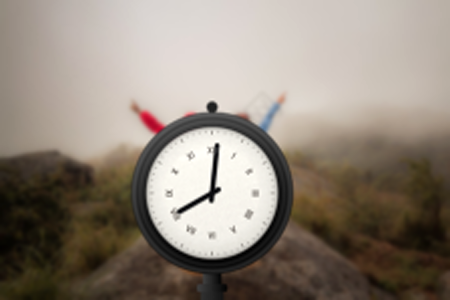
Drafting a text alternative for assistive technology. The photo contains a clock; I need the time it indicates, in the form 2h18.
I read 8h01
